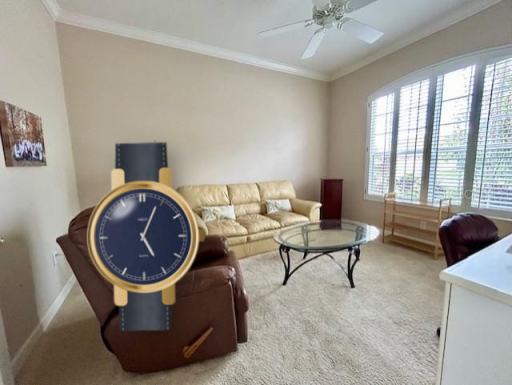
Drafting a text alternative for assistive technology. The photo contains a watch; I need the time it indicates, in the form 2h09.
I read 5h04
